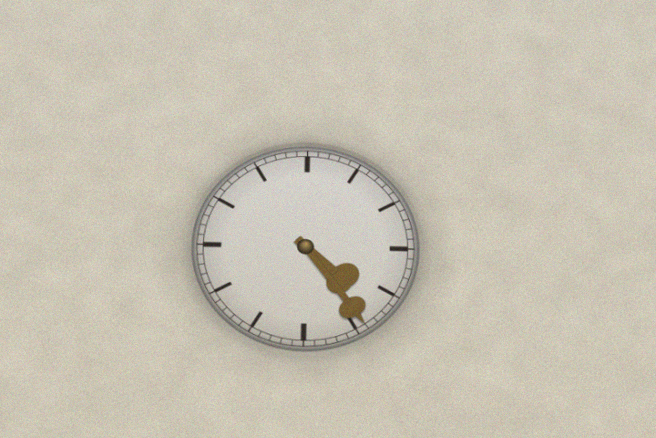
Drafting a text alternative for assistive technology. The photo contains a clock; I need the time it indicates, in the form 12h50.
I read 4h24
